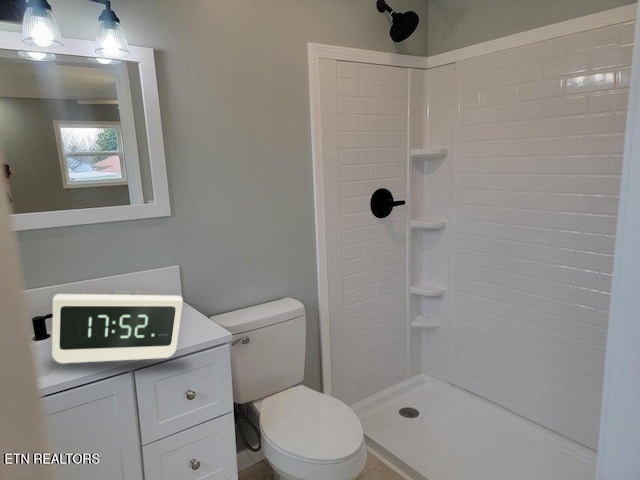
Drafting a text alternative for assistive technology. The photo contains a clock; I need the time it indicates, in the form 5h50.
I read 17h52
